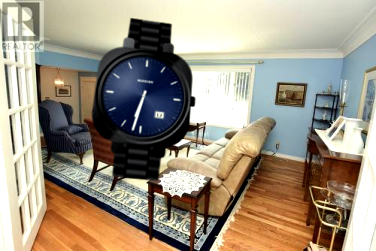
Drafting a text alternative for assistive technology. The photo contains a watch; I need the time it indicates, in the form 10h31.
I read 6h32
